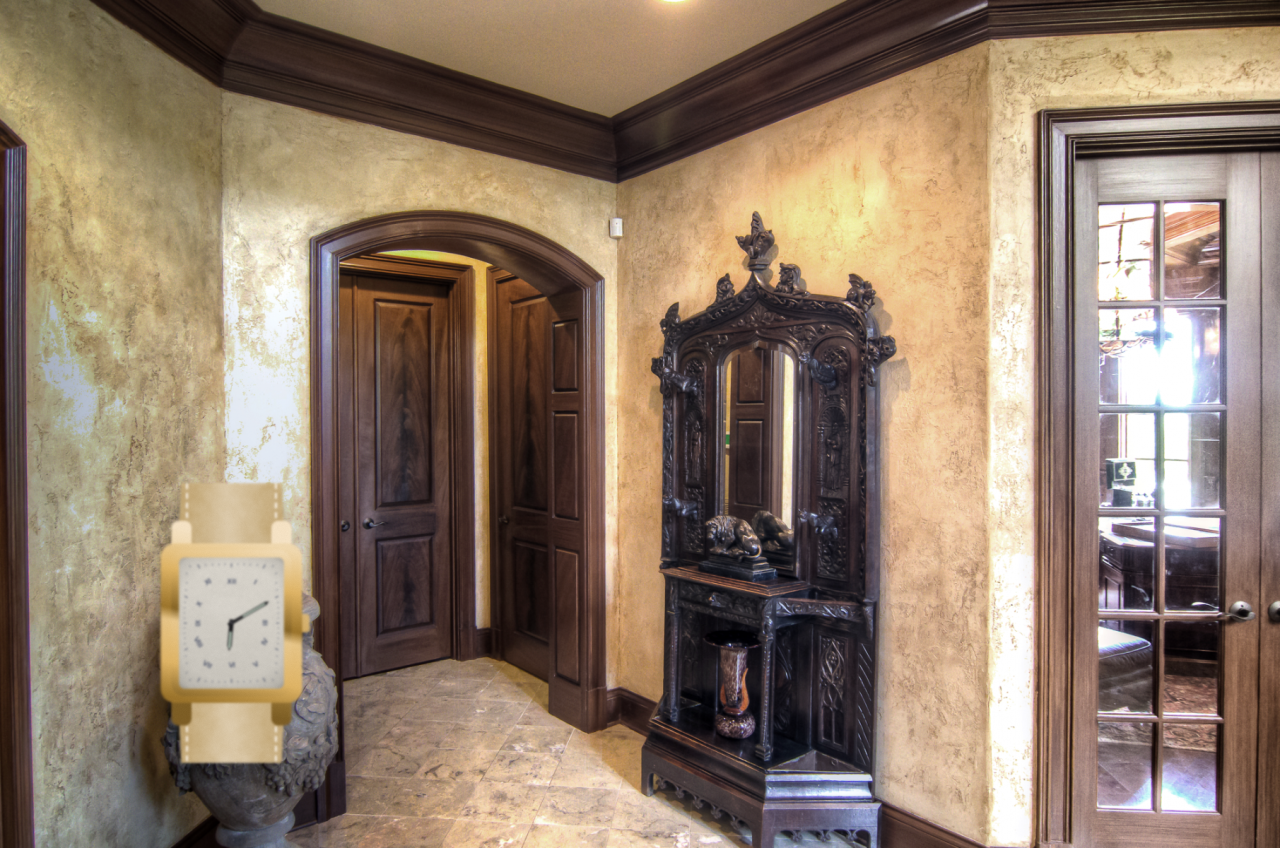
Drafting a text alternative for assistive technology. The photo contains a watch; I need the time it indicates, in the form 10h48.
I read 6h10
